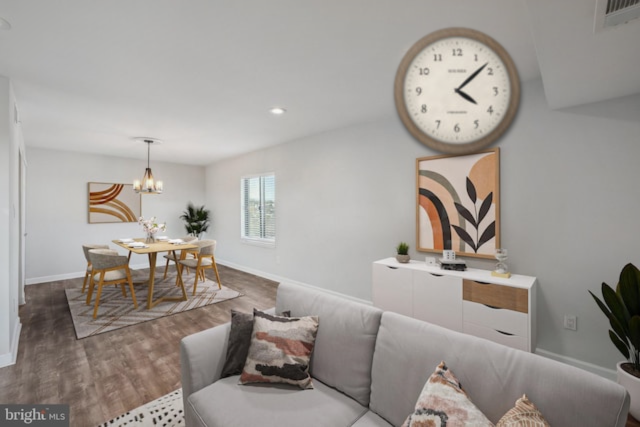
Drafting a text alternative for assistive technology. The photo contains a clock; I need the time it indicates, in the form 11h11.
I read 4h08
